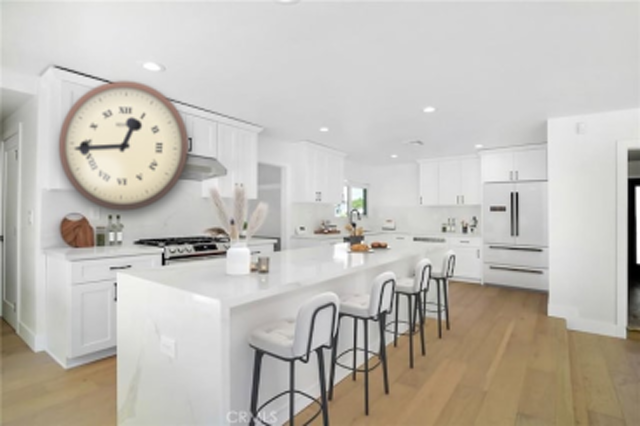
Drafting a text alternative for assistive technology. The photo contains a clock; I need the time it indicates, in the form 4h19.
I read 12h44
